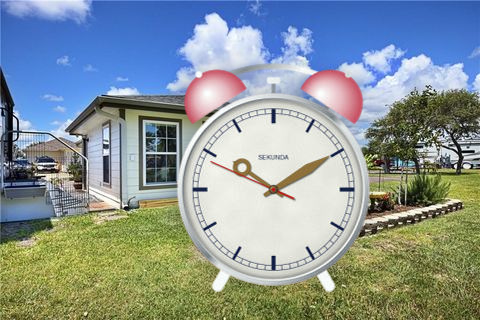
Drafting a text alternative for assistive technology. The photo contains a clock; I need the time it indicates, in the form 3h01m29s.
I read 10h09m49s
